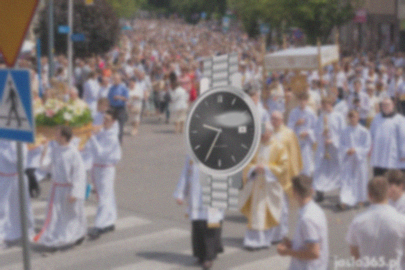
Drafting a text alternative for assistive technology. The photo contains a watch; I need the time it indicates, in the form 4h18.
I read 9h35
